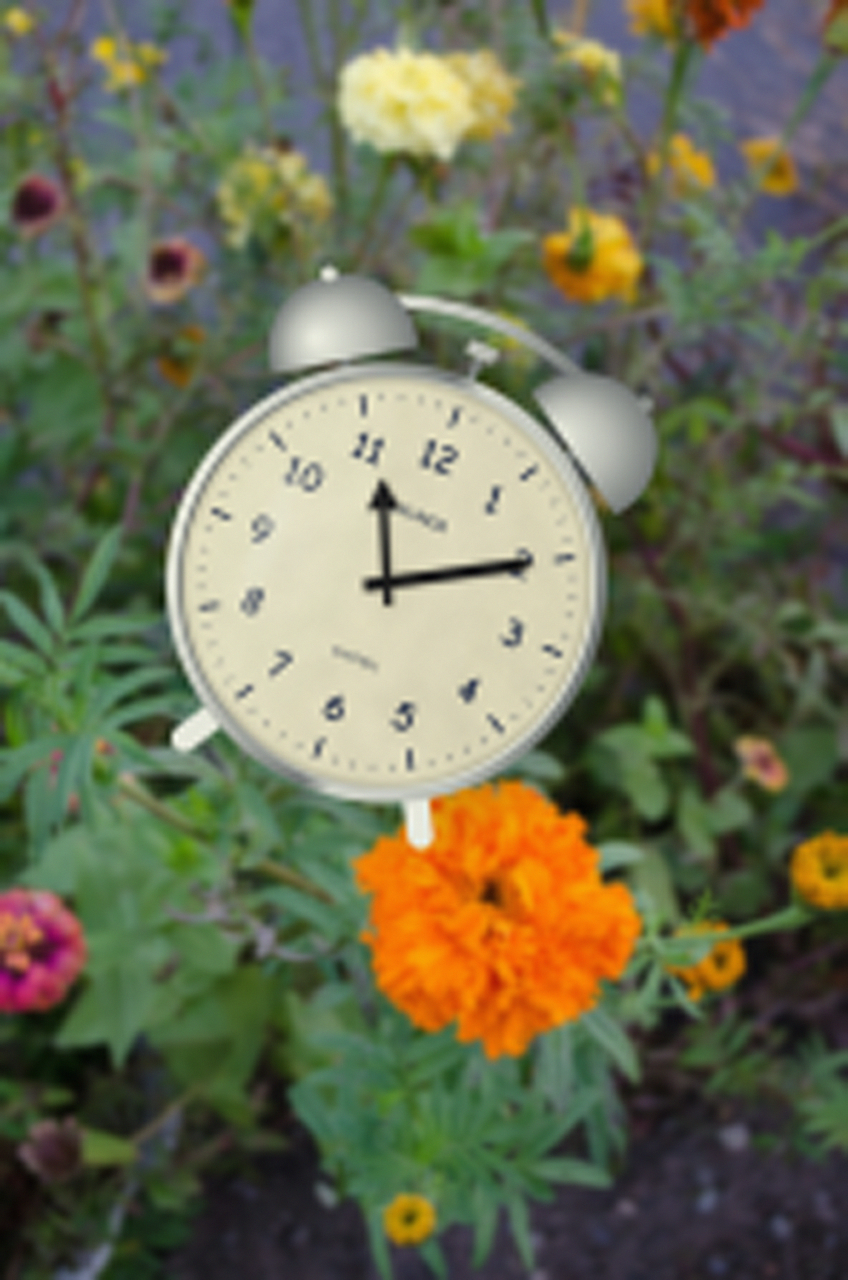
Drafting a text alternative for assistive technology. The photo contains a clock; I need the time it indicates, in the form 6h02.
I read 11h10
